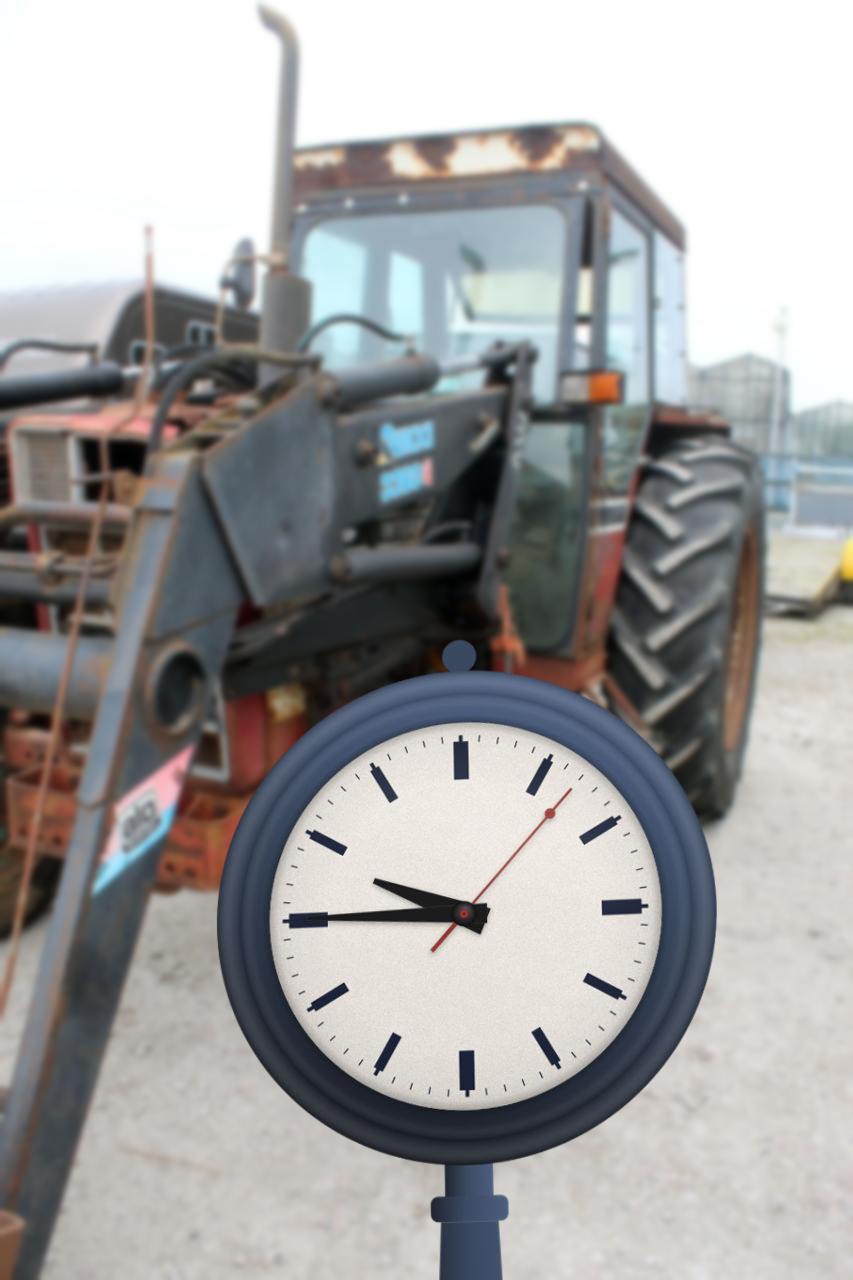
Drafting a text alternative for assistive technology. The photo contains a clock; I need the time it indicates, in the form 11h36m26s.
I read 9h45m07s
